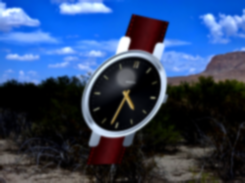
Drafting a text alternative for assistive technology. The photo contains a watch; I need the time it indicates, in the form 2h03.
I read 4h32
